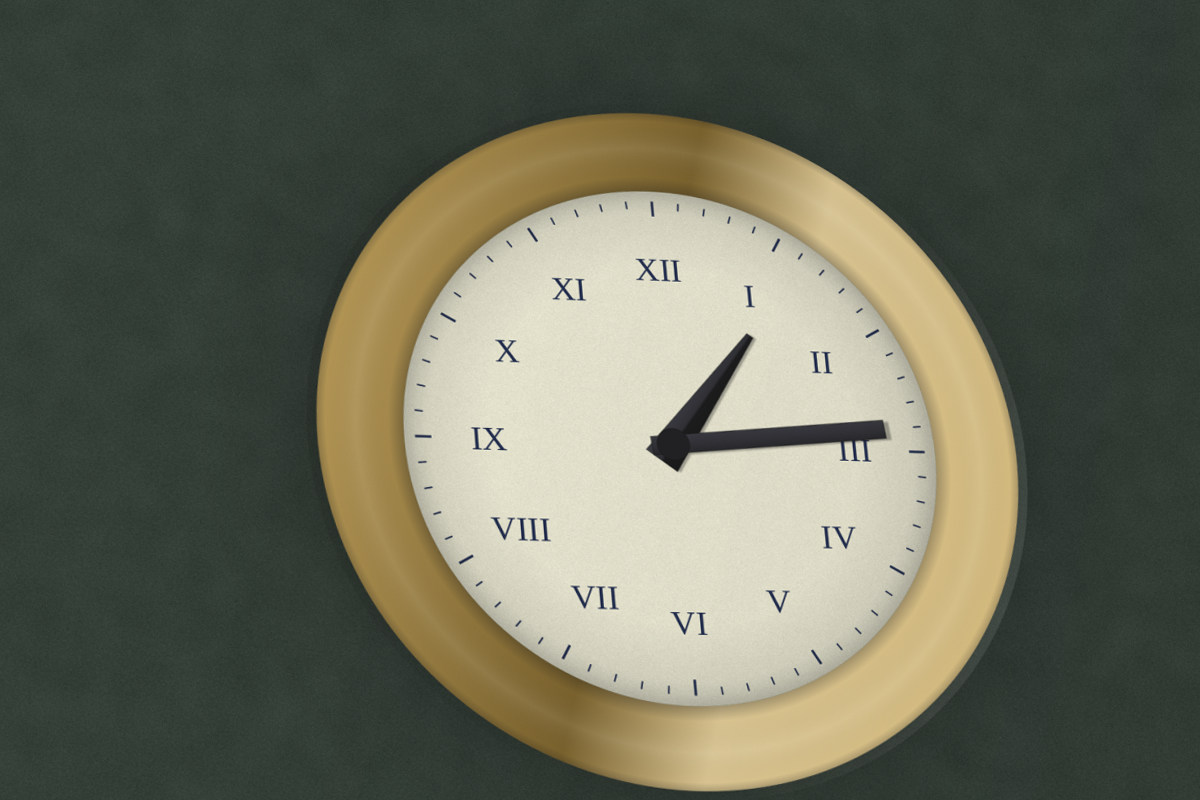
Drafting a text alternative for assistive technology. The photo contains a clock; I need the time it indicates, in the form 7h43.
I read 1h14
